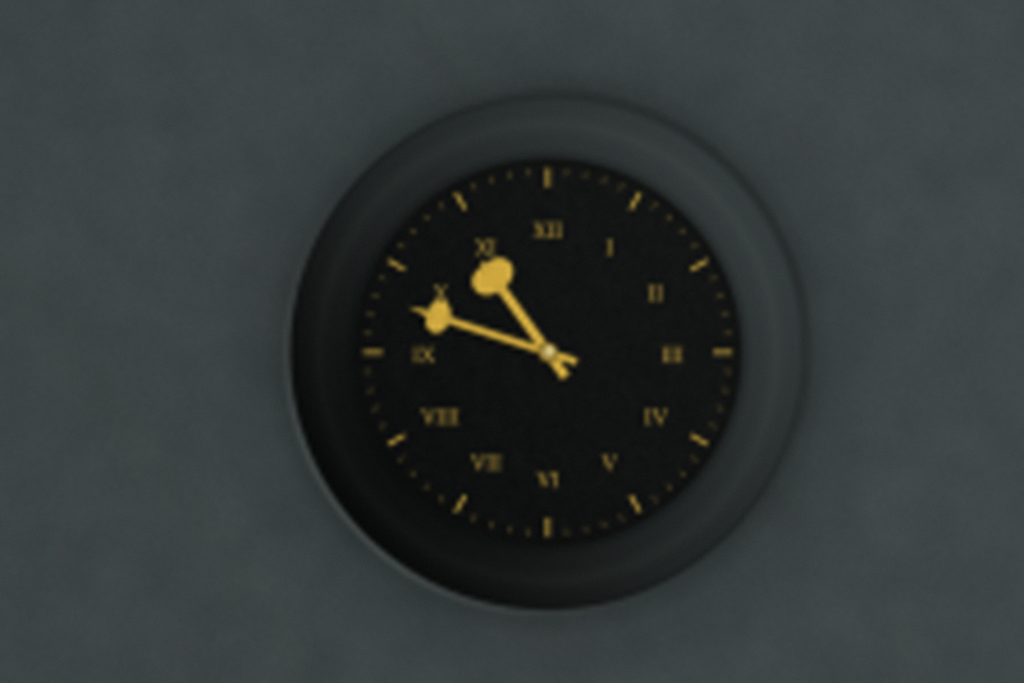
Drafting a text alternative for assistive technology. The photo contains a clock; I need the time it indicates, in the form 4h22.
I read 10h48
